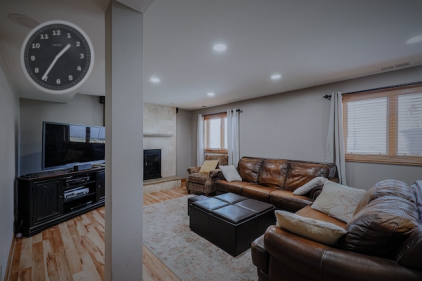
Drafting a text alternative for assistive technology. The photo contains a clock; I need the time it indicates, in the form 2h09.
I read 1h36
